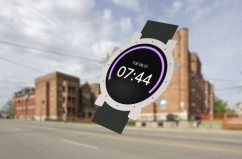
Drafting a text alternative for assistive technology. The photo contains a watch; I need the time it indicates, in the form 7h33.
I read 7h44
